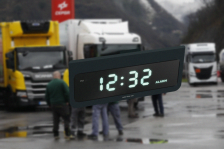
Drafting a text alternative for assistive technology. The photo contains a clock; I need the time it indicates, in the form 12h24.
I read 12h32
